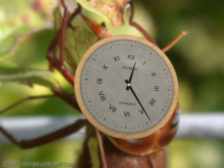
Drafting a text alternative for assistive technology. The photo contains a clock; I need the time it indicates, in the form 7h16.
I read 12h24
